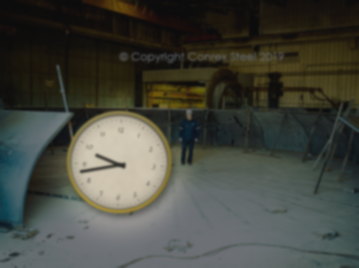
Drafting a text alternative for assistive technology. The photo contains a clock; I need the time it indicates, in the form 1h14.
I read 9h43
